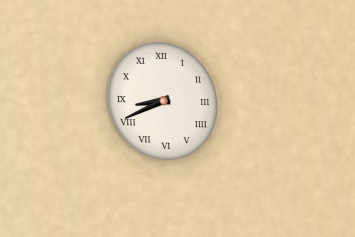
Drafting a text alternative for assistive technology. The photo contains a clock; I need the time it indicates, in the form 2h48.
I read 8h41
